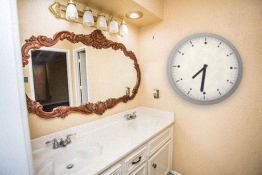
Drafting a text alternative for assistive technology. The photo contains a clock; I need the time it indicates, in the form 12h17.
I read 7h31
